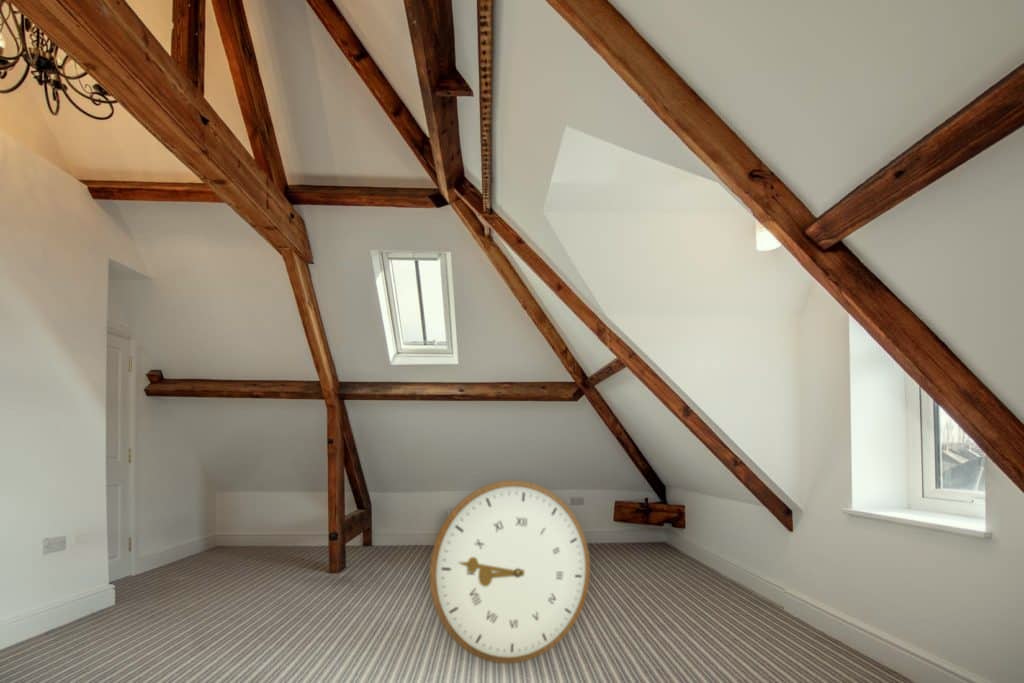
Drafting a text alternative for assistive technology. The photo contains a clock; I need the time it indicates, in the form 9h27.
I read 8h46
